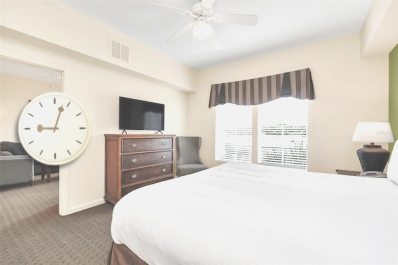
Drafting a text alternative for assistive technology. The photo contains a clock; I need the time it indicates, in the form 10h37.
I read 9h03
